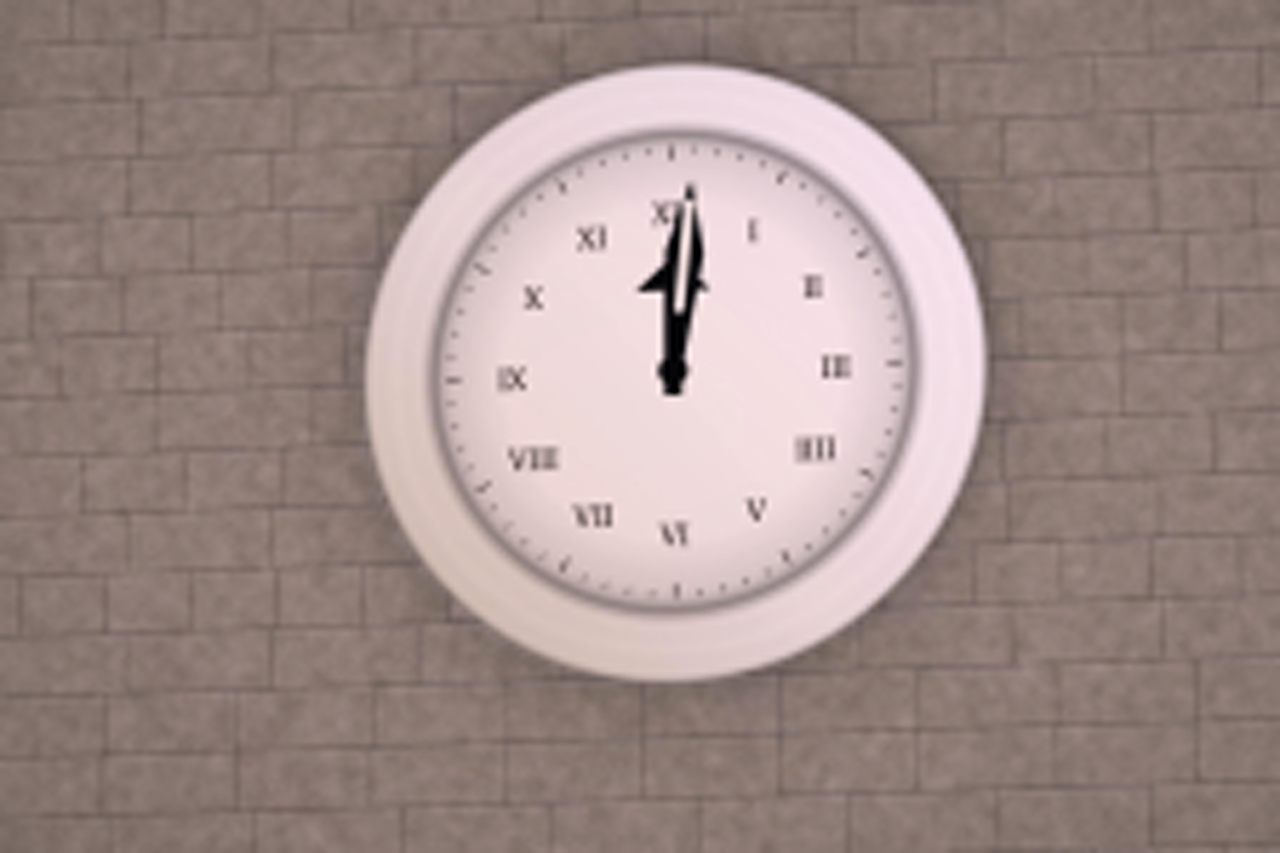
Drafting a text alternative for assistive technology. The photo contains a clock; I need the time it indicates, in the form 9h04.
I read 12h01
